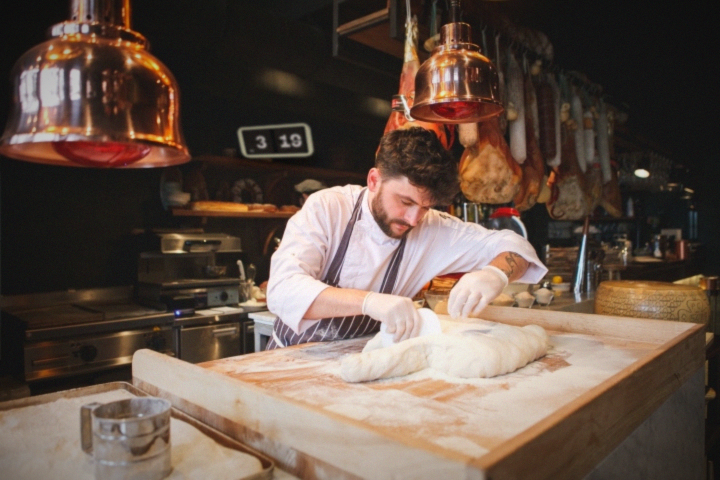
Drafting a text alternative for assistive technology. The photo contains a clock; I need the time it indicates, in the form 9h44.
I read 3h19
